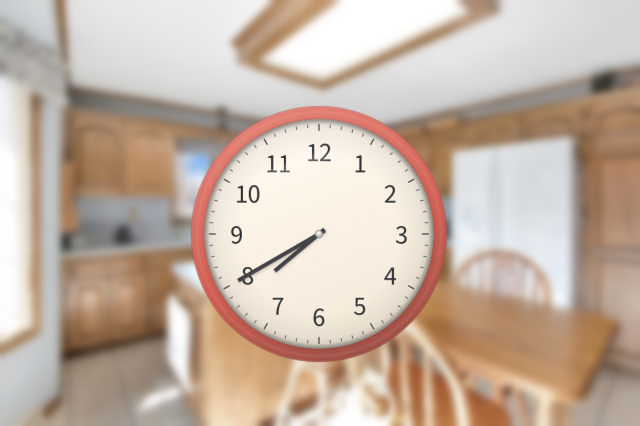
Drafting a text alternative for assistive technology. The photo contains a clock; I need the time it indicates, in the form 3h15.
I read 7h40
